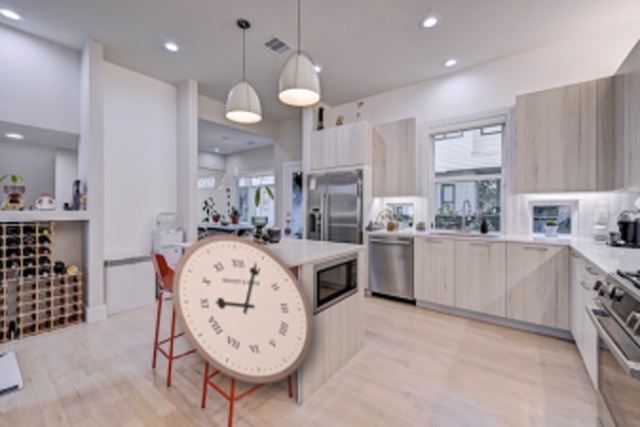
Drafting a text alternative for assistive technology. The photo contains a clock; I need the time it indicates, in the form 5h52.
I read 9h04
